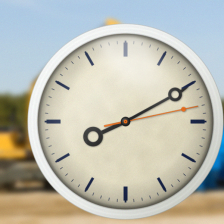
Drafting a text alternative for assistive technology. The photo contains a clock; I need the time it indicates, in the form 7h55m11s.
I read 8h10m13s
